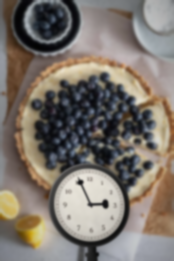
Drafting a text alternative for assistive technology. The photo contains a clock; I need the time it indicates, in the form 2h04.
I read 2h56
